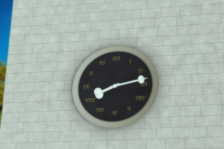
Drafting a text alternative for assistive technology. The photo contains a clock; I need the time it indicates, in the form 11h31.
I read 8h13
